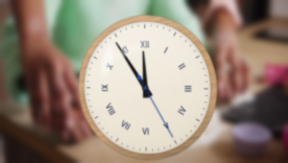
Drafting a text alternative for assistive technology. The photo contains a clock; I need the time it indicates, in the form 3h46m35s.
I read 11h54m25s
